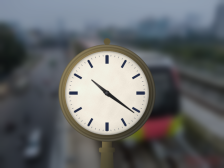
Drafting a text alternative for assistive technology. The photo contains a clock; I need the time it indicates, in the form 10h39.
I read 10h21
